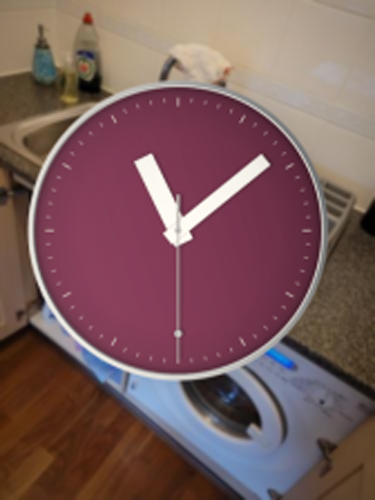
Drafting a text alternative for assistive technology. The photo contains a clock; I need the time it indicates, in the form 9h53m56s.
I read 11h08m30s
